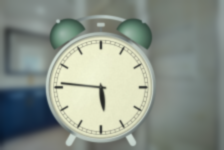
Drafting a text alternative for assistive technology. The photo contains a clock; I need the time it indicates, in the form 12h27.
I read 5h46
